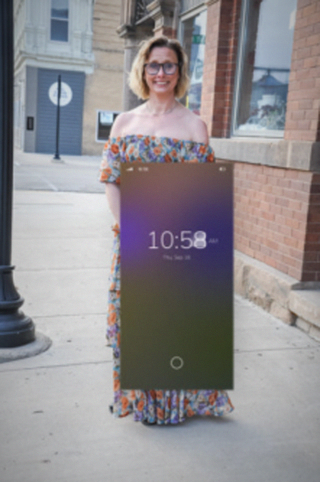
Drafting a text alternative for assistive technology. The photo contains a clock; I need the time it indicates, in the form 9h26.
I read 10h58
